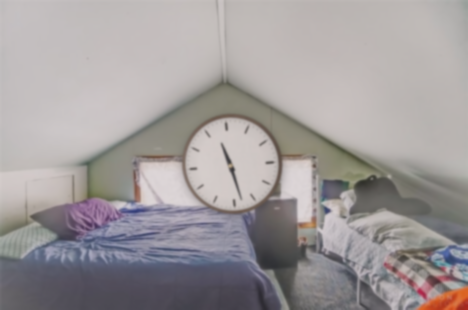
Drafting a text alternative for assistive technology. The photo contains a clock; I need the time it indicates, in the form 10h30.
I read 11h28
